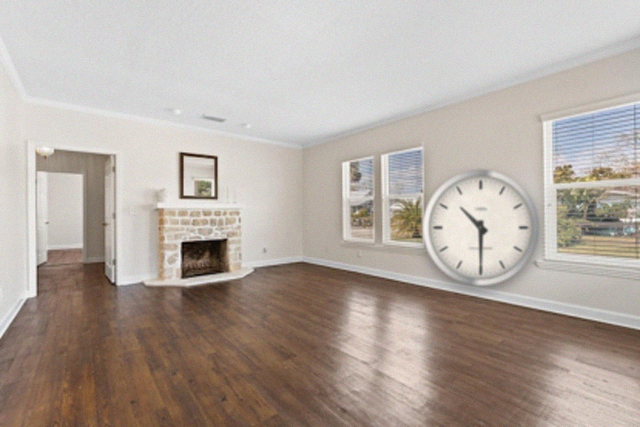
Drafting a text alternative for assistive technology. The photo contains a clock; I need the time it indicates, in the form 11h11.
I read 10h30
